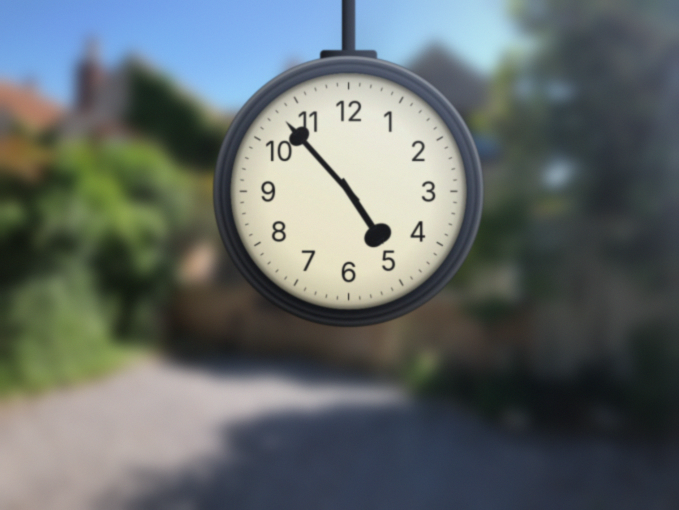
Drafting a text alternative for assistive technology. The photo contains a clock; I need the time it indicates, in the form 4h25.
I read 4h53
